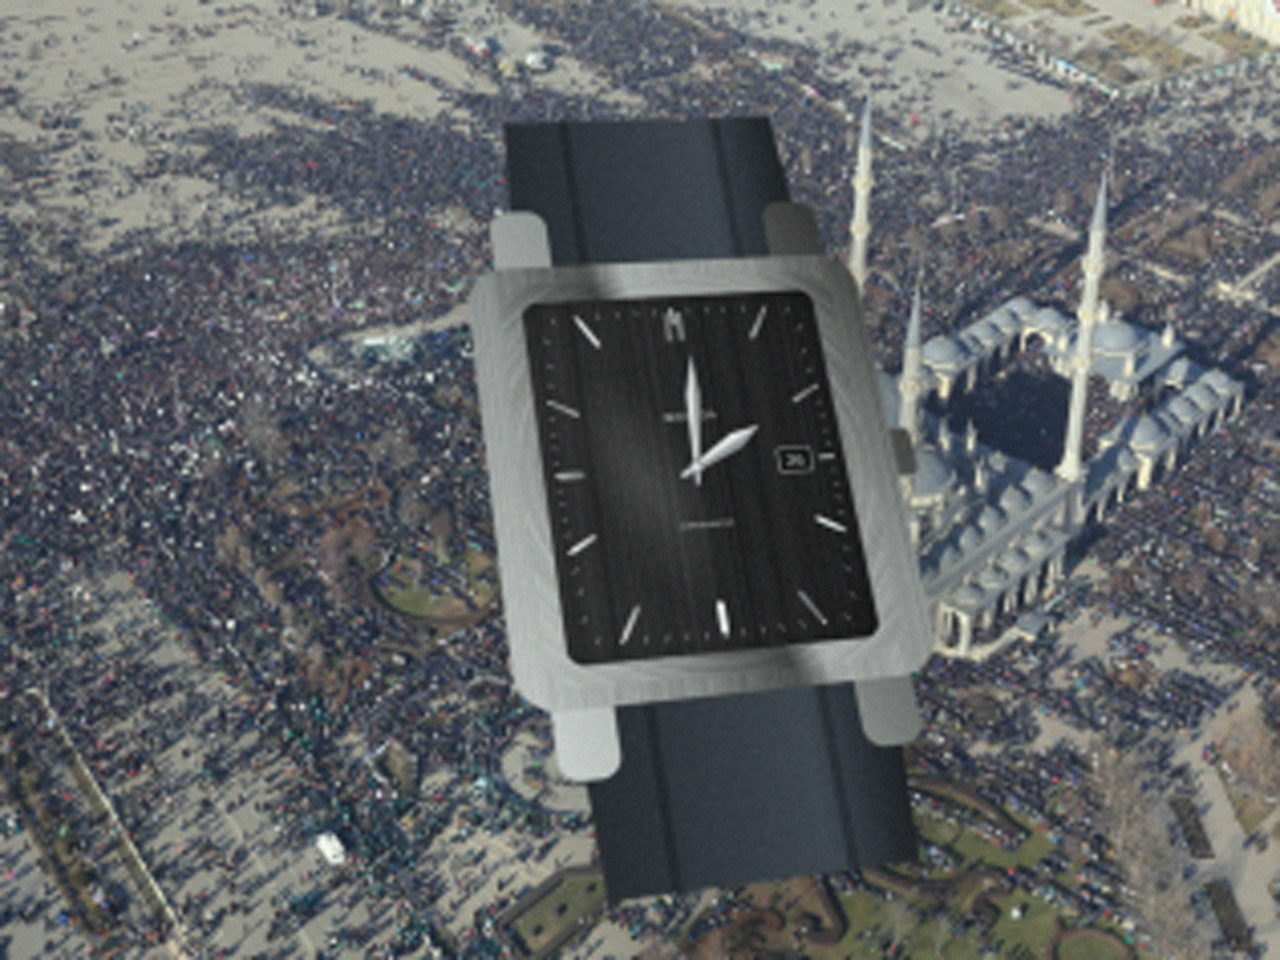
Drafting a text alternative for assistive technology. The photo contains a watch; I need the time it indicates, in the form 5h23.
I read 2h01
